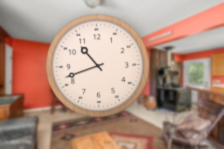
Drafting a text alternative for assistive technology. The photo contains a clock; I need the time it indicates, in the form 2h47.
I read 10h42
